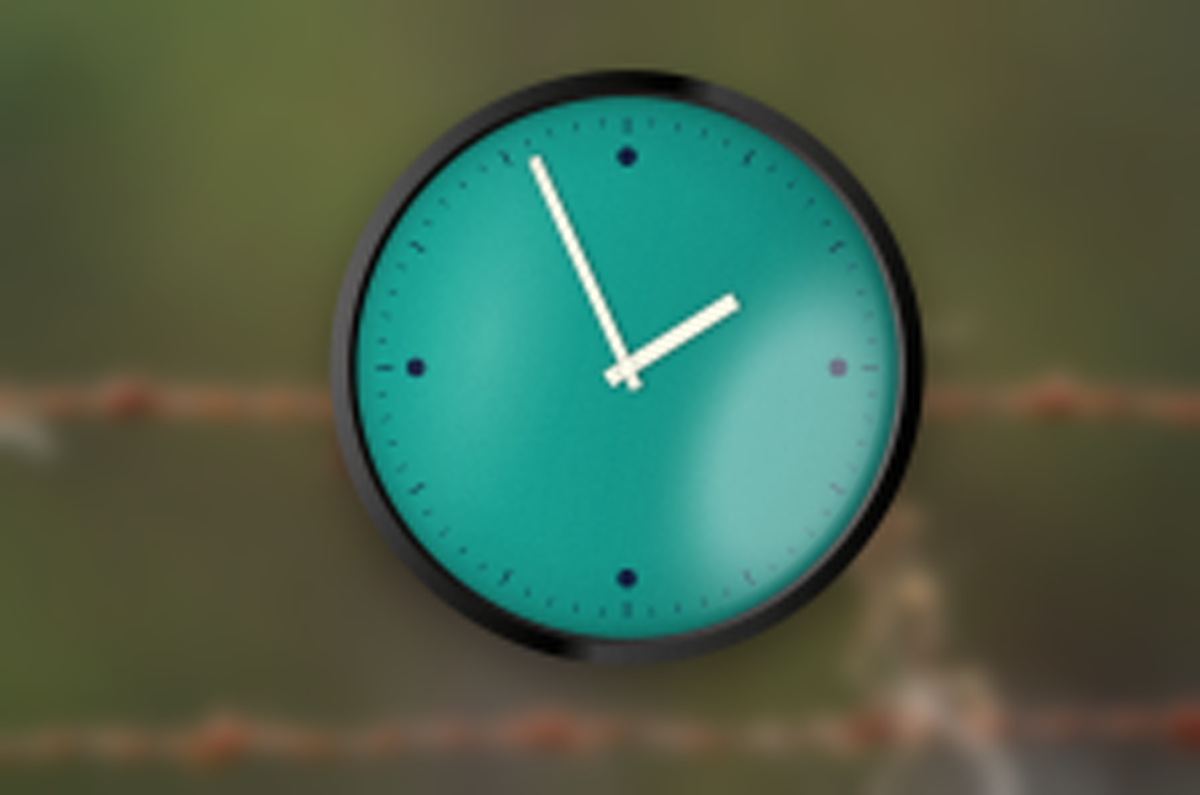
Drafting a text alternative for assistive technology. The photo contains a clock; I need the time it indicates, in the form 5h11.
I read 1h56
